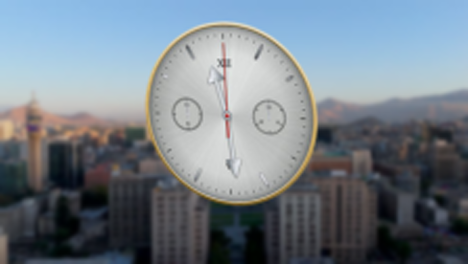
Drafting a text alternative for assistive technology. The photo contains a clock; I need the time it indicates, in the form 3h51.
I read 11h29
